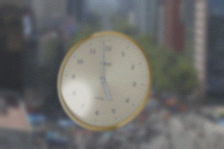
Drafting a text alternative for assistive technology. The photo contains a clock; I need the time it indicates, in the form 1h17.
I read 4h58
